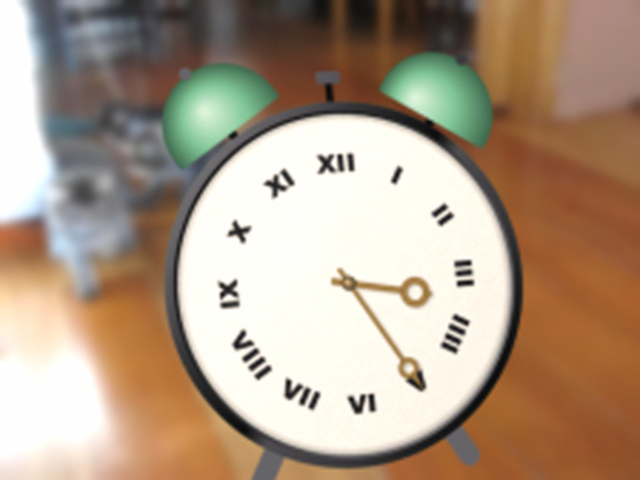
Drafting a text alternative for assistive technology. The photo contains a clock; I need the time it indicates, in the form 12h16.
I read 3h25
